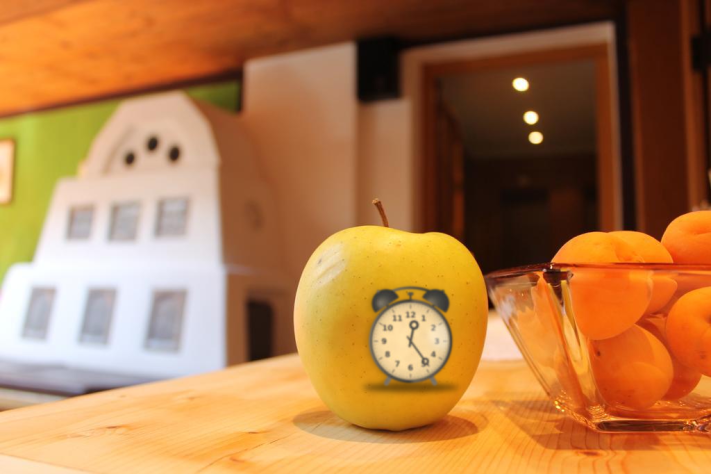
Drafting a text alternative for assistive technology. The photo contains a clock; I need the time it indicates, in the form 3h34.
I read 12h24
